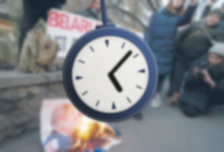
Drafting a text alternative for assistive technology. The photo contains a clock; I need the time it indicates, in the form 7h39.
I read 5h08
